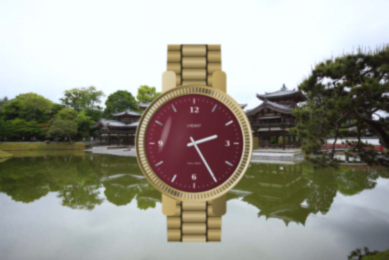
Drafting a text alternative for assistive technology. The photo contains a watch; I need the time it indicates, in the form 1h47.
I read 2h25
